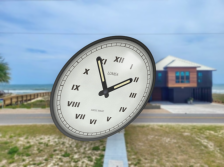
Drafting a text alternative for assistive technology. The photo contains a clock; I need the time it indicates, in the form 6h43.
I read 1h54
